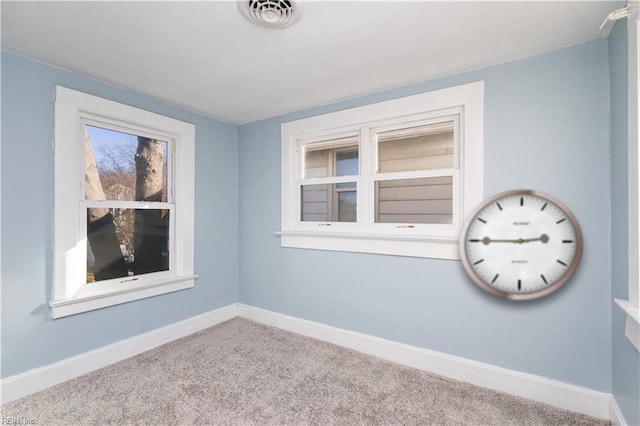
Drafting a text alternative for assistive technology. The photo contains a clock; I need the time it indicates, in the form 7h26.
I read 2h45
